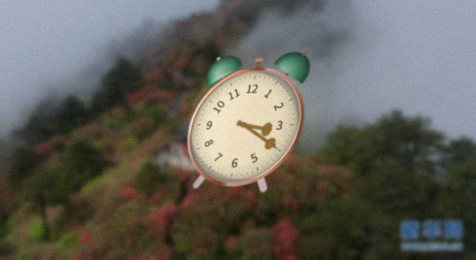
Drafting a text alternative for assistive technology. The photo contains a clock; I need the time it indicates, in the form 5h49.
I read 3h20
